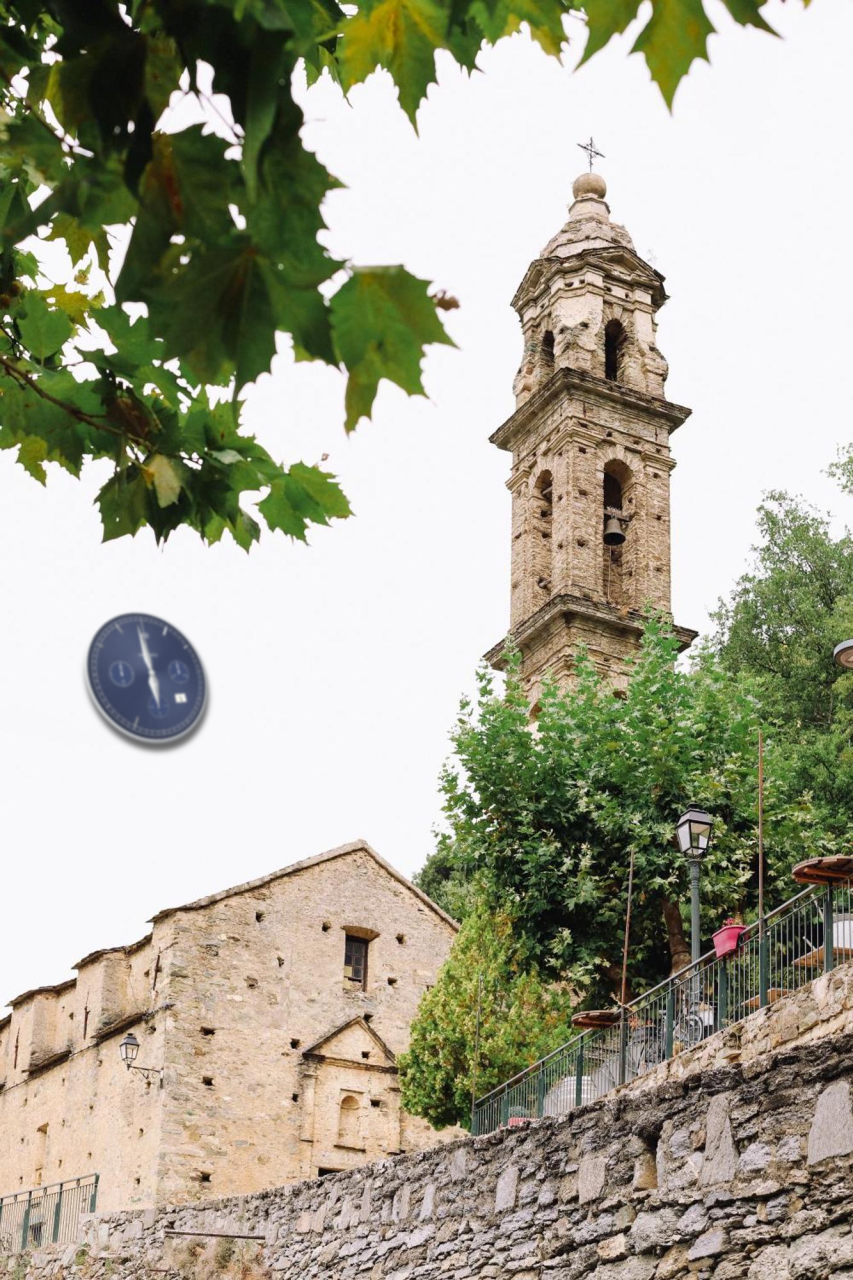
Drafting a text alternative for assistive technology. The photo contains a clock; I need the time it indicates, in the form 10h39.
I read 5h59
